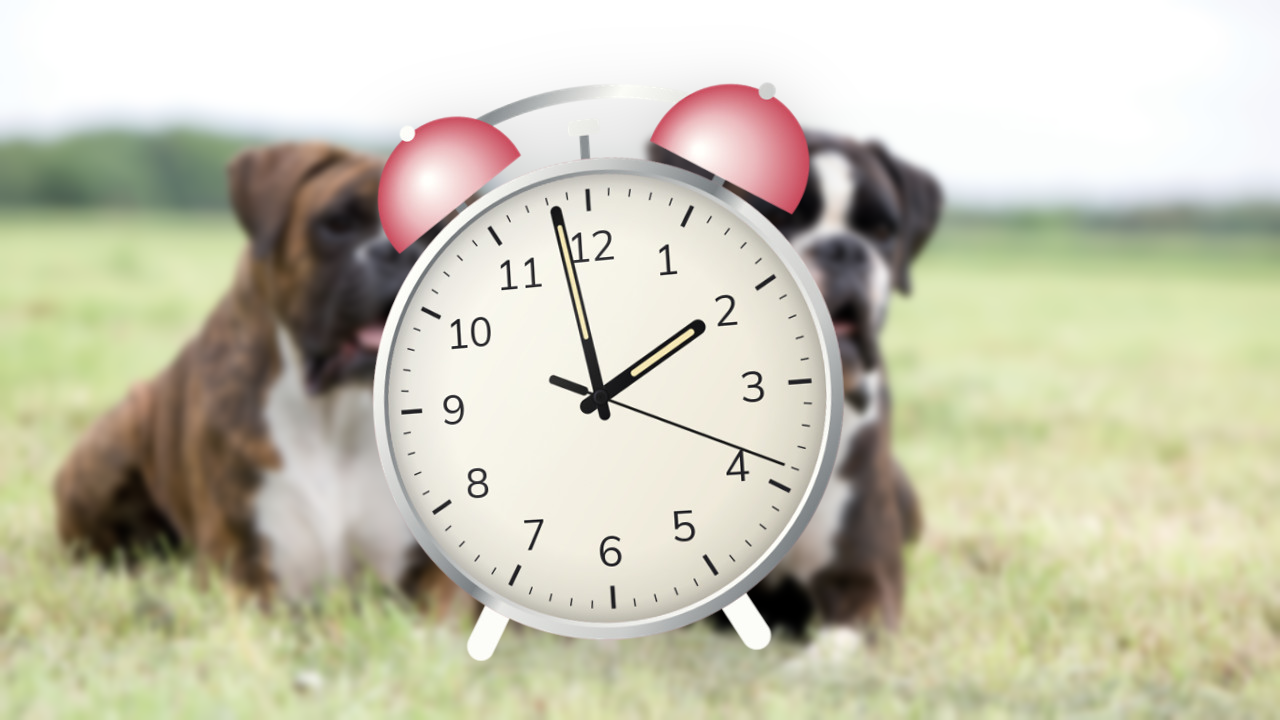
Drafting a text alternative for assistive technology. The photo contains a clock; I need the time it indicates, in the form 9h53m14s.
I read 1h58m19s
